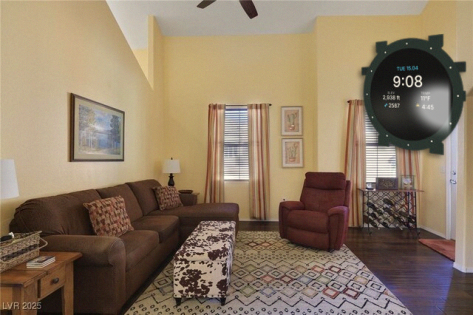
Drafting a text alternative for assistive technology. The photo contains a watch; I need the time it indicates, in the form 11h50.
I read 9h08
